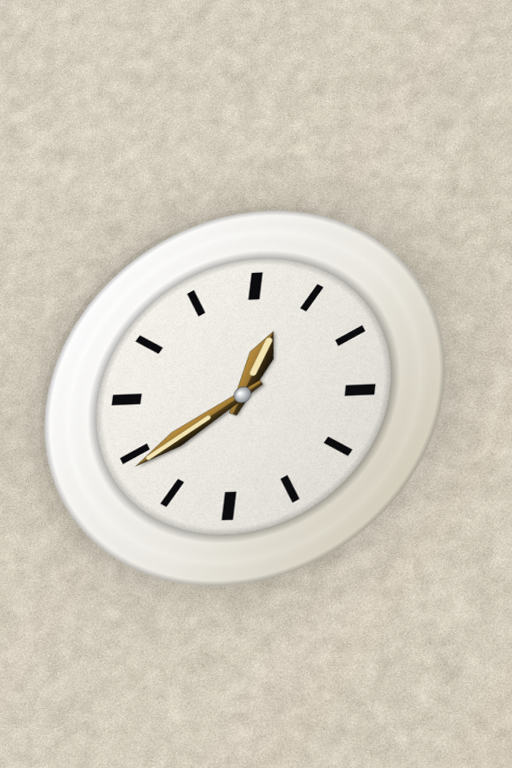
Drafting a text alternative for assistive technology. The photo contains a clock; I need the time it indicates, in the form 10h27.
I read 12h39
